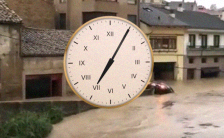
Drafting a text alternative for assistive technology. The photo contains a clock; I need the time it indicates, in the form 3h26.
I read 7h05
